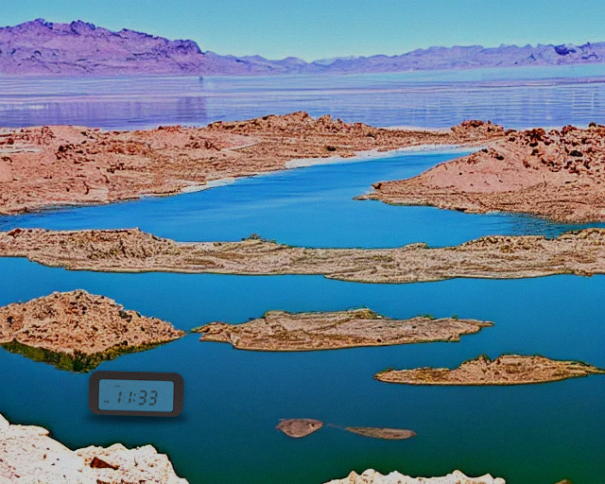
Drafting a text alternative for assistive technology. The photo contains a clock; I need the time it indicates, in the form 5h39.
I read 11h33
